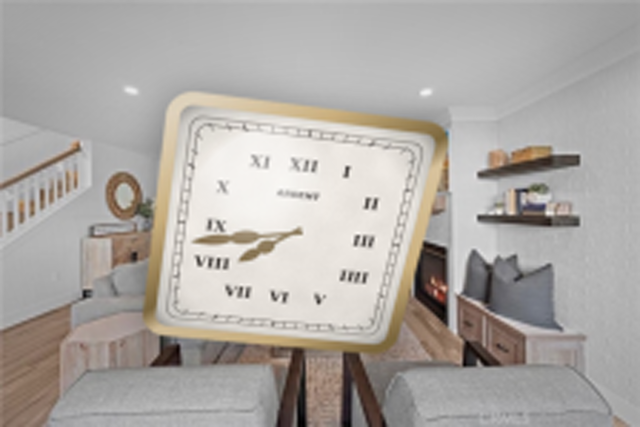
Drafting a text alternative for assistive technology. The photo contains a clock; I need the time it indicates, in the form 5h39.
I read 7h43
